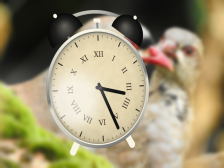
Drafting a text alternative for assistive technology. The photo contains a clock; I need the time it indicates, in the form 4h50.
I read 3h26
